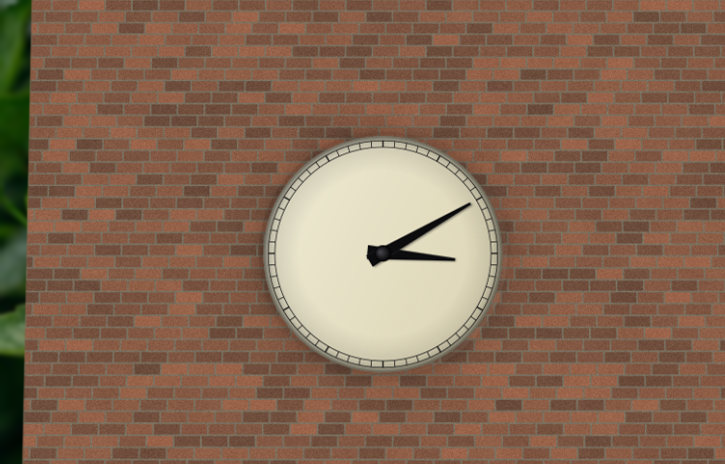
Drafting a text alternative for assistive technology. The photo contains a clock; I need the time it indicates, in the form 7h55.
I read 3h10
